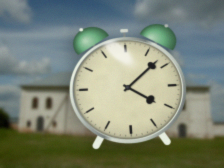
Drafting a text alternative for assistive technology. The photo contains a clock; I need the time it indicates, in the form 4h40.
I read 4h08
